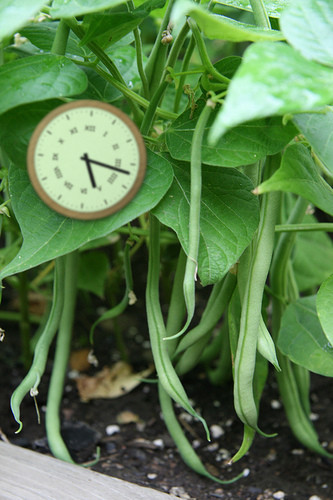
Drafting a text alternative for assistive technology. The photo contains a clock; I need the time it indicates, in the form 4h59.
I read 5h17
